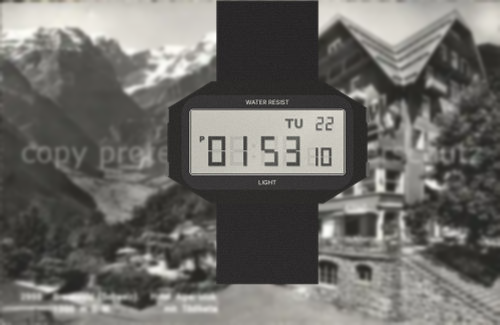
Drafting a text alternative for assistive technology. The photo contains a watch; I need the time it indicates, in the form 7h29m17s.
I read 1h53m10s
